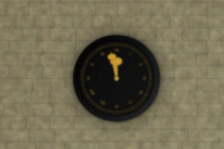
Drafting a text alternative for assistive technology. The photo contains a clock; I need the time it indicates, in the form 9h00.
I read 11h58
